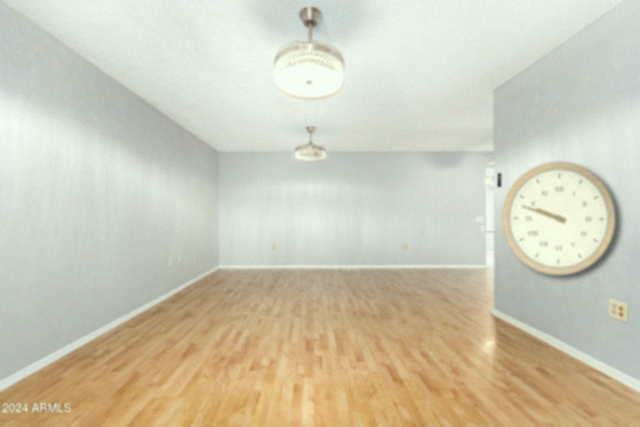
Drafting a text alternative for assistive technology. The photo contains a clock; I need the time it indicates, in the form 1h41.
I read 9h48
